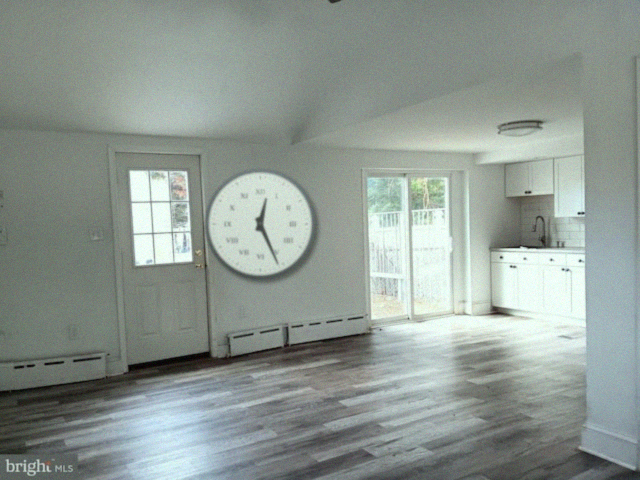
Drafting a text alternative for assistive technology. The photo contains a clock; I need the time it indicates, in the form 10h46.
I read 12h26
